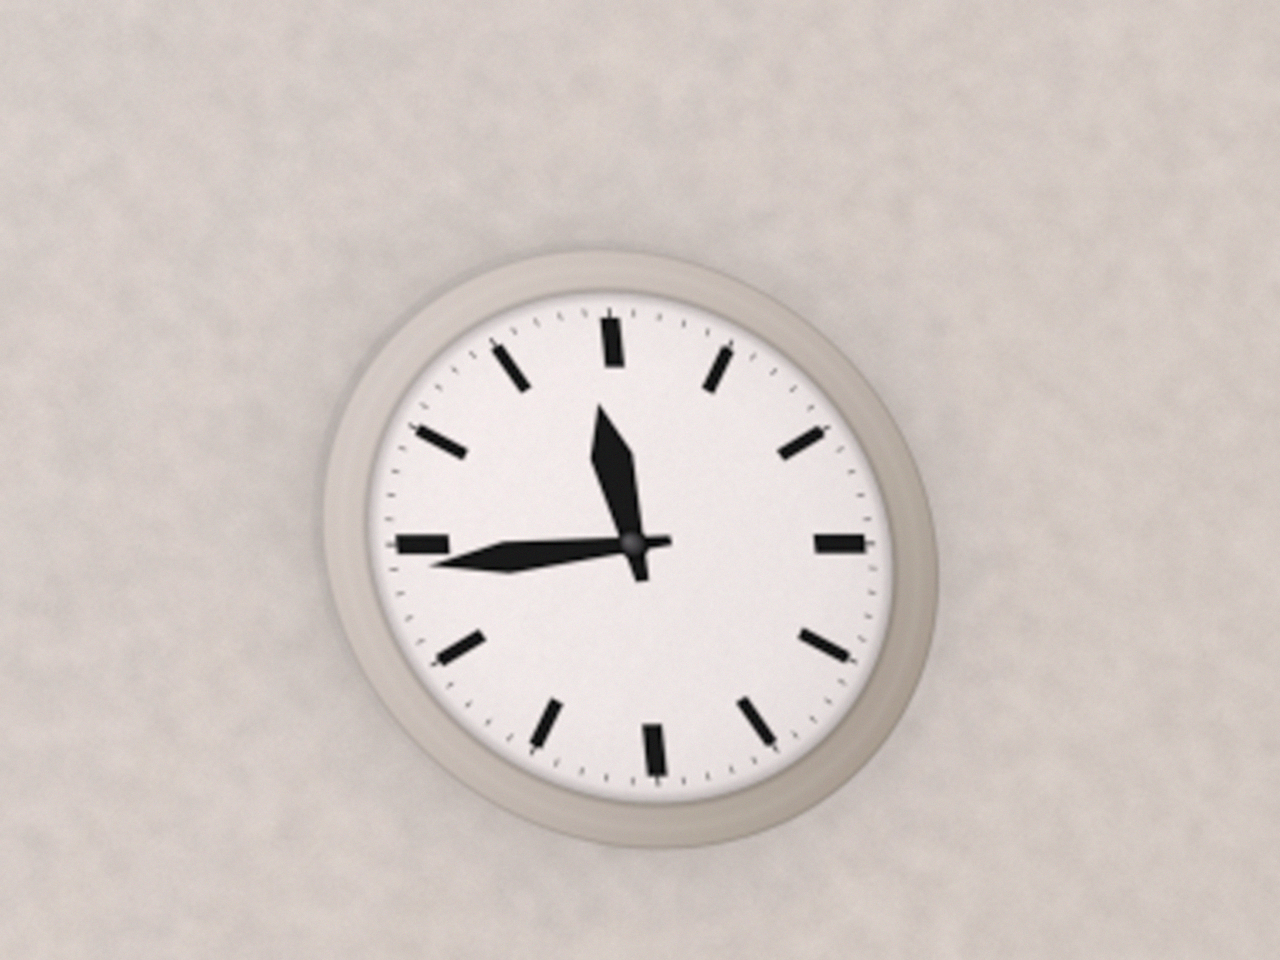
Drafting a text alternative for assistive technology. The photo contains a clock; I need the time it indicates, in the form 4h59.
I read 11h44
